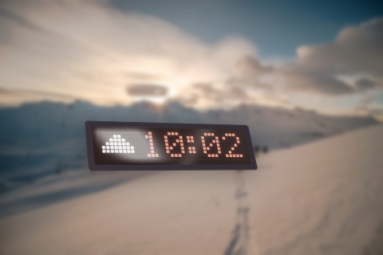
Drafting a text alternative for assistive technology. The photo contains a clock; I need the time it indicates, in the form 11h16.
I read 10h02
